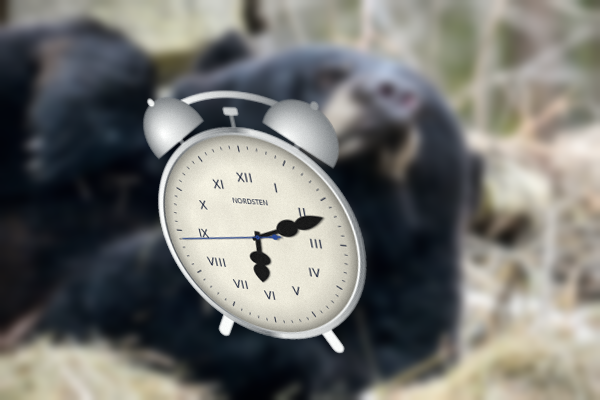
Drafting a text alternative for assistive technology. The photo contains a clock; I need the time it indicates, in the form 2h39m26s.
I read 6h11m44s
